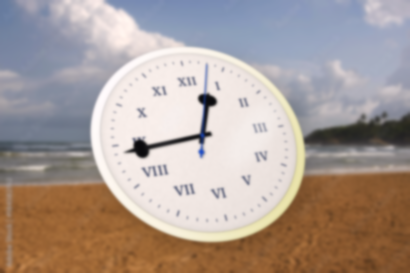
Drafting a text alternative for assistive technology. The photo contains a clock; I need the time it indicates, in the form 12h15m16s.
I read 12h44m03s
